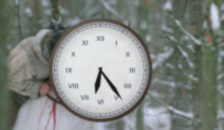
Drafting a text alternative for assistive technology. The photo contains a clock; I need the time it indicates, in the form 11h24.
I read 6h24
